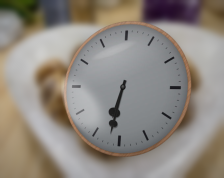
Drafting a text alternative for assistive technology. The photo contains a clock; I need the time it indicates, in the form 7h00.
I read 6h32
